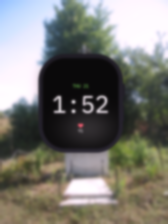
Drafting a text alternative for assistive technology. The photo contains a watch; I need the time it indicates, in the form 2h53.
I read 1h52
